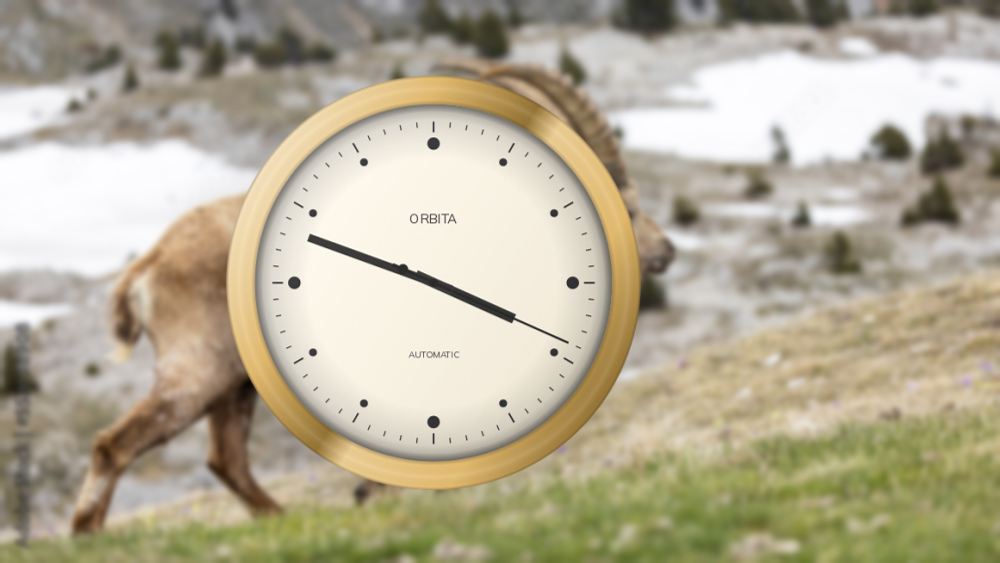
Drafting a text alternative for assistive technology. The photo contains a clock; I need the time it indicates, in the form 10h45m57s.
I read 3h48m19s
